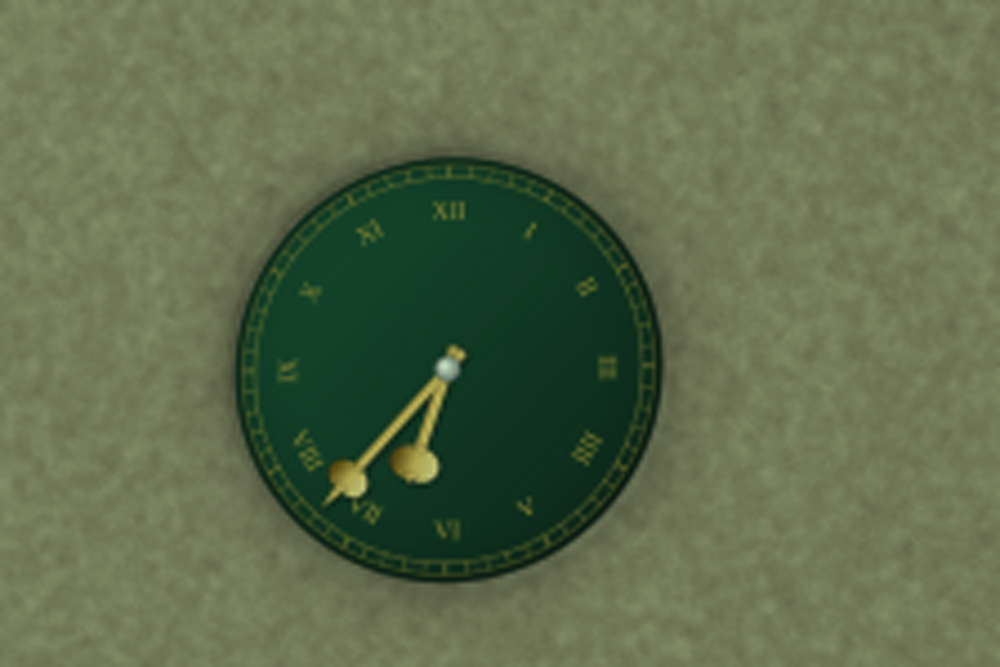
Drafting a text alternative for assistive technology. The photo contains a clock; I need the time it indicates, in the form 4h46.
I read 6h37
